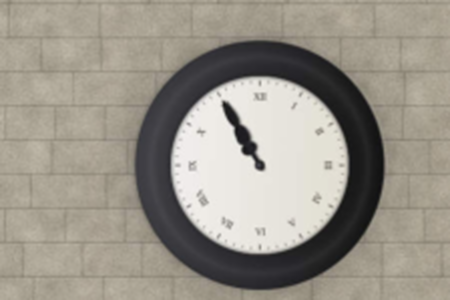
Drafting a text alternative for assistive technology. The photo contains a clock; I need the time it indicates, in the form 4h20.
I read 10h55
